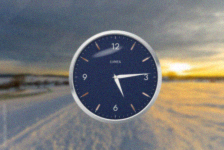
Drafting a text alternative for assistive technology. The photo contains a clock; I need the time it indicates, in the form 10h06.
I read 5h14
